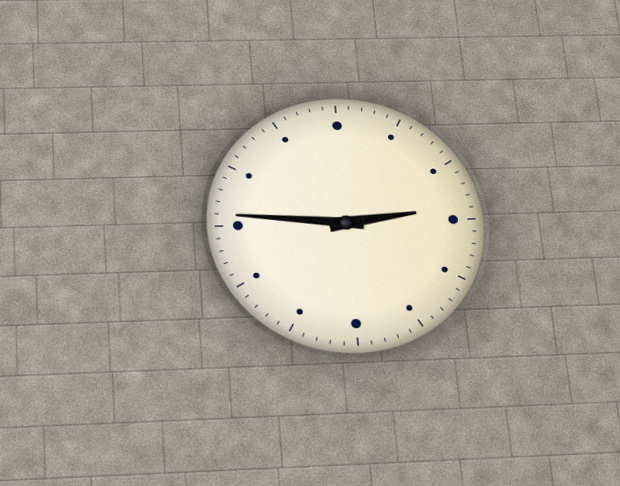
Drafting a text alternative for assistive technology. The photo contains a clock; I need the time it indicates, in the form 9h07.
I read 2h46
